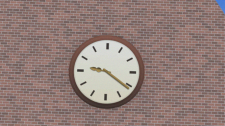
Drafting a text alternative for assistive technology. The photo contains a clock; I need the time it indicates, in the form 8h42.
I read 9h21
